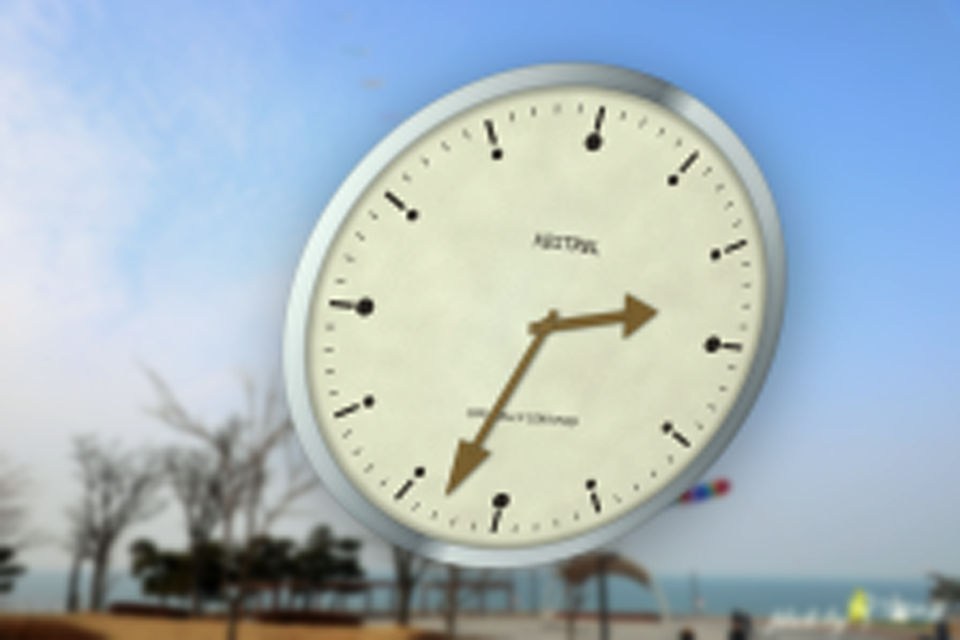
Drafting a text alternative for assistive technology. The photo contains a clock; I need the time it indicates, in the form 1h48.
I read 2h33
